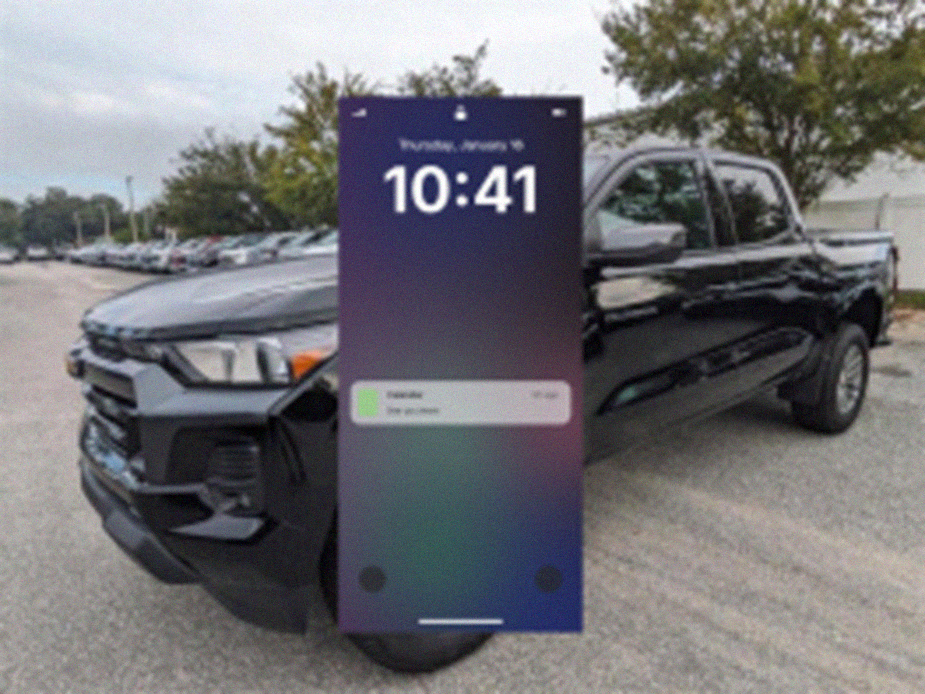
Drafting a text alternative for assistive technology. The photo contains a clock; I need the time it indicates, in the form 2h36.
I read 10h41
